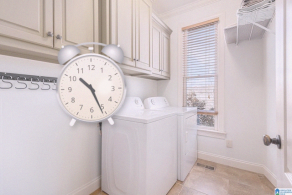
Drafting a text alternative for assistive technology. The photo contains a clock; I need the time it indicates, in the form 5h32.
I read 10h26
